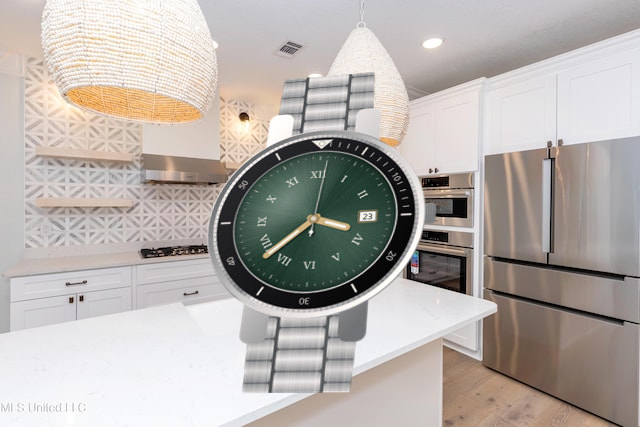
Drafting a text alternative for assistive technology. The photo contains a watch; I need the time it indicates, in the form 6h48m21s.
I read 3h38m01s
